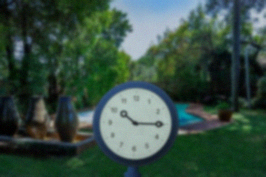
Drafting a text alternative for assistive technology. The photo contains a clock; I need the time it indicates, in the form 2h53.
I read 10h15
